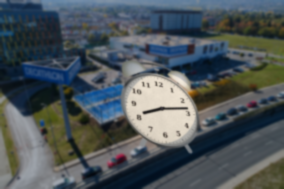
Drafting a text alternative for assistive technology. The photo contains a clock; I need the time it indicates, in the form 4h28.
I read 8h13
